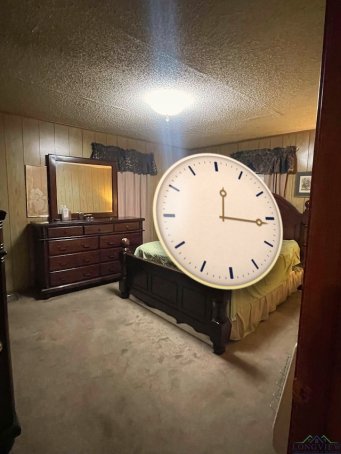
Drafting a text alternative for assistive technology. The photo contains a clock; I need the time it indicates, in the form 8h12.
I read 12h16
